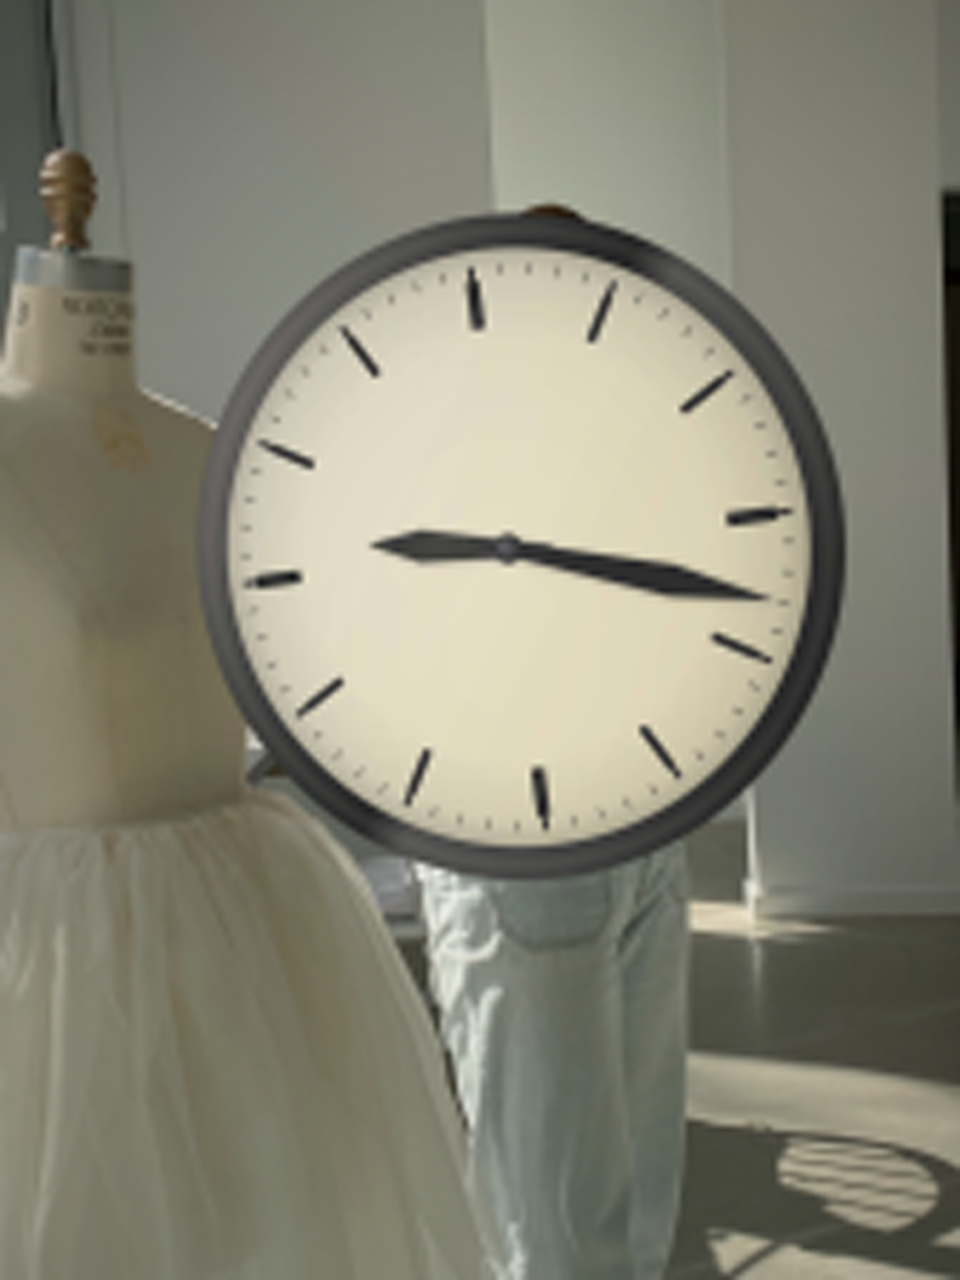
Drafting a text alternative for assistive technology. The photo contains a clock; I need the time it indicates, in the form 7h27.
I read 9h18
